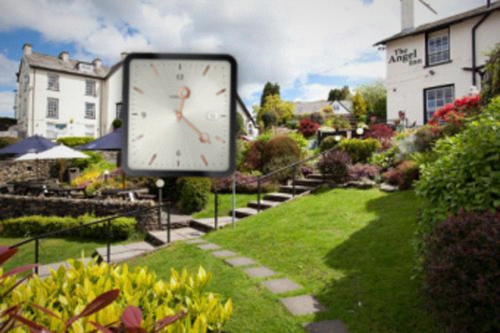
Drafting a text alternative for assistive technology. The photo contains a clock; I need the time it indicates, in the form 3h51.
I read 12h22
